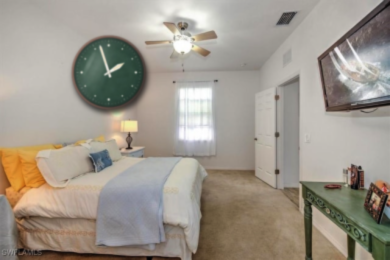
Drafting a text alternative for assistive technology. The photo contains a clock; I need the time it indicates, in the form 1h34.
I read 1h57
